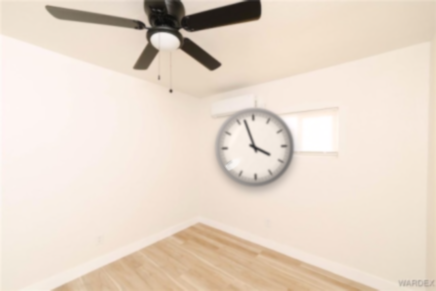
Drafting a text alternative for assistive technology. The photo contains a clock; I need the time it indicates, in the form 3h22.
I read 3h57
